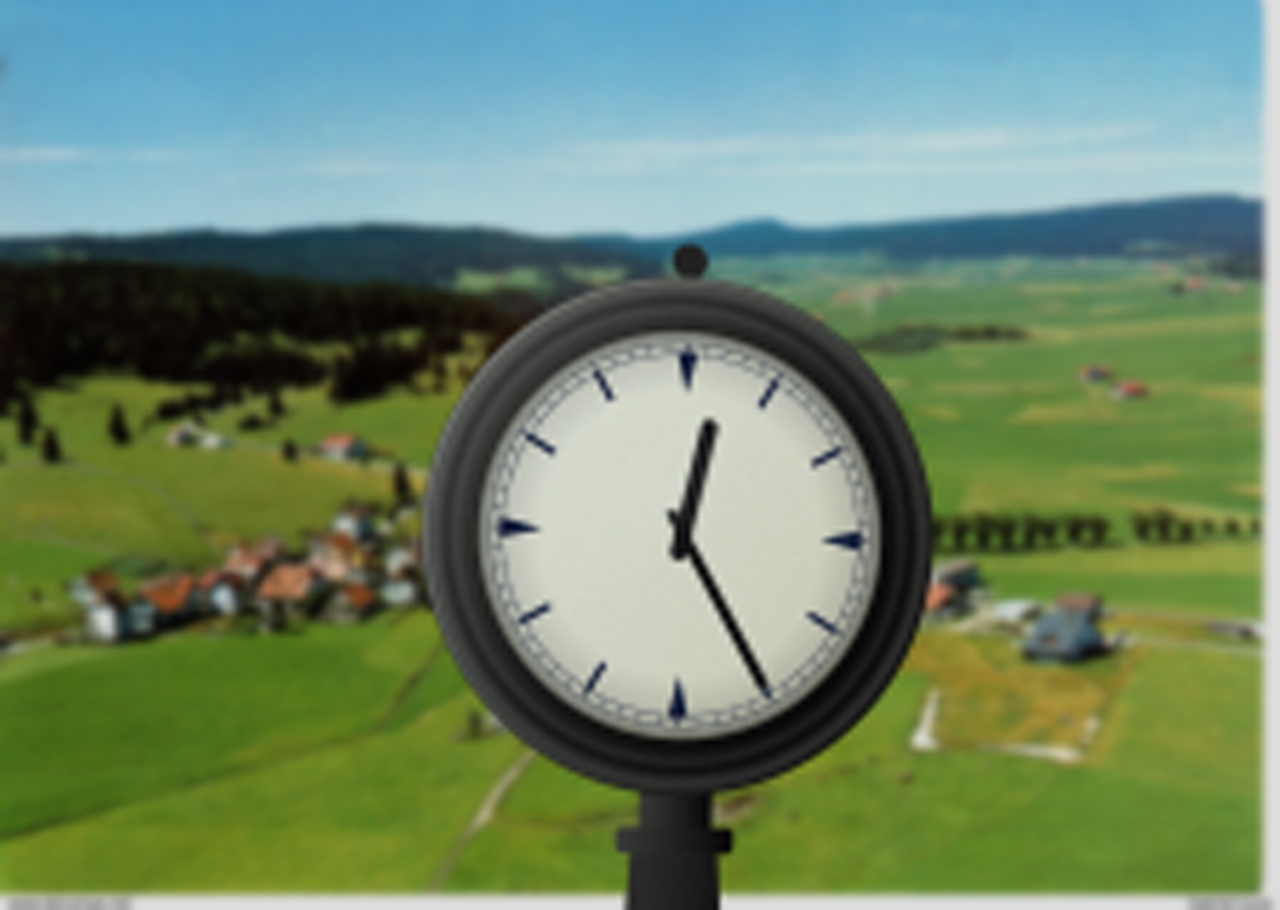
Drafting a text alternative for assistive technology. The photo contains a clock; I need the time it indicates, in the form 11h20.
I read 12h25
